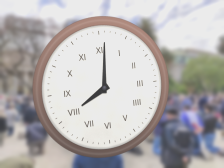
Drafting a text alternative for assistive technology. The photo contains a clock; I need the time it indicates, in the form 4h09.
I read 8h01
